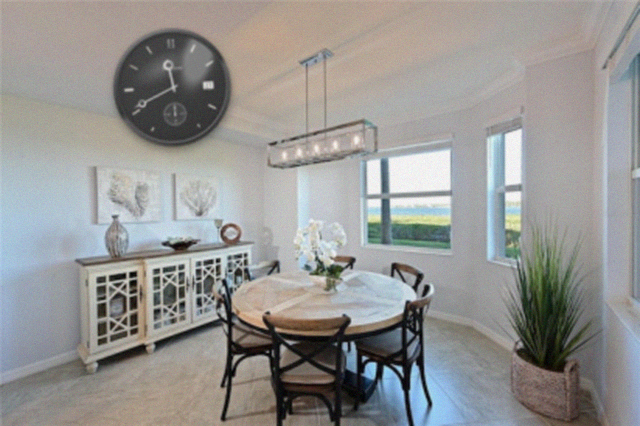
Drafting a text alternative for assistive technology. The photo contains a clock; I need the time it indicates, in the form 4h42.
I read 11h41
